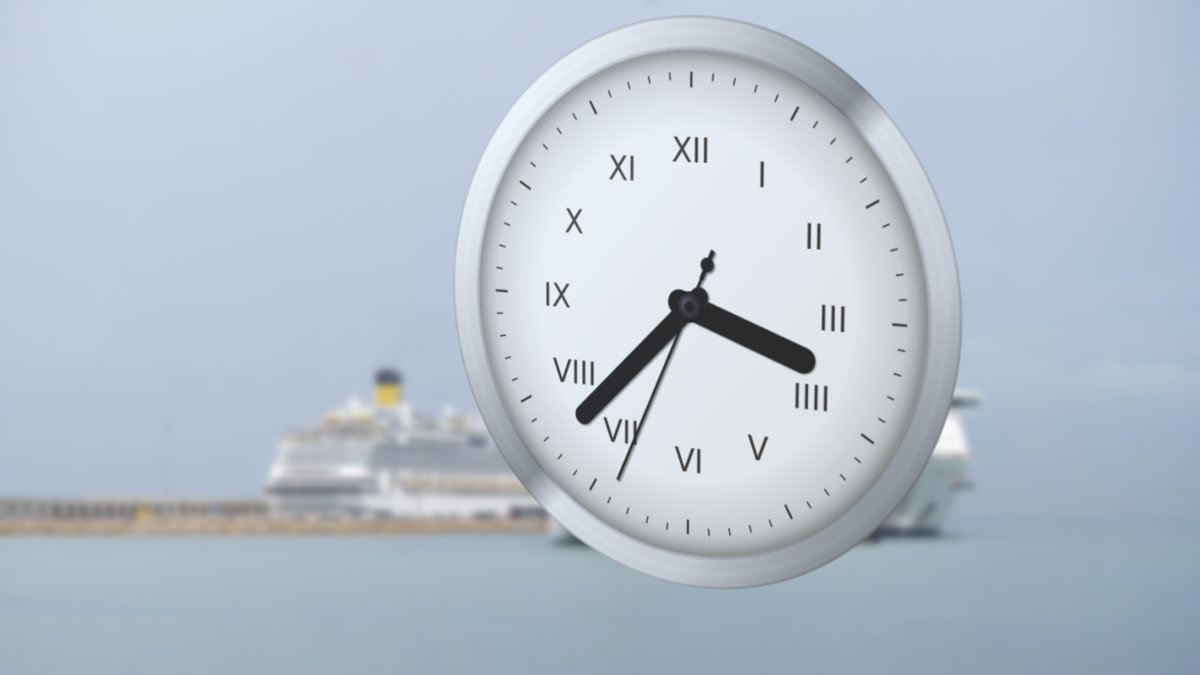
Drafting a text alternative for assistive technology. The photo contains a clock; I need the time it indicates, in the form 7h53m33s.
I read 3h37m34s
